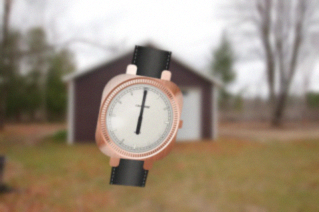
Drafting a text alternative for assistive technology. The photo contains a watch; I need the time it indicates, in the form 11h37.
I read 6h00
